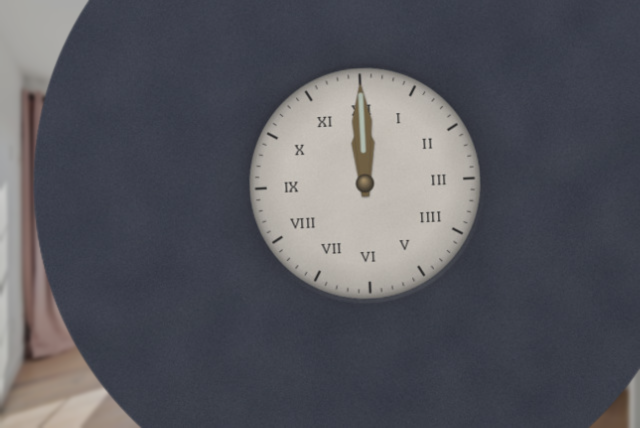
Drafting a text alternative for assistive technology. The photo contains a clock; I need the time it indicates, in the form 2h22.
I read 12h00
